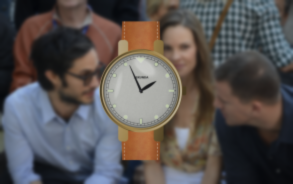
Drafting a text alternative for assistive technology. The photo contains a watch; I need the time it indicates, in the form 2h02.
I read 1h56
